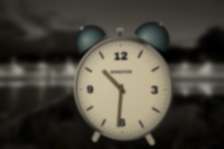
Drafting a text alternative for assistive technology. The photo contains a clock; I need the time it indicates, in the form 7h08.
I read 10h31
